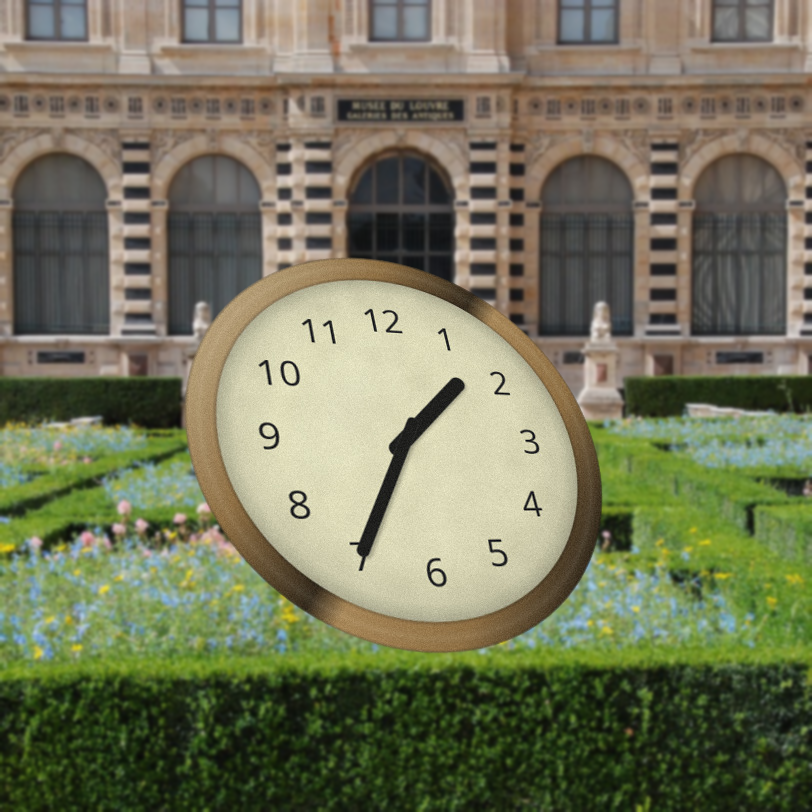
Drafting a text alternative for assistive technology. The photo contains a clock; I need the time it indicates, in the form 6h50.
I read 1h35
